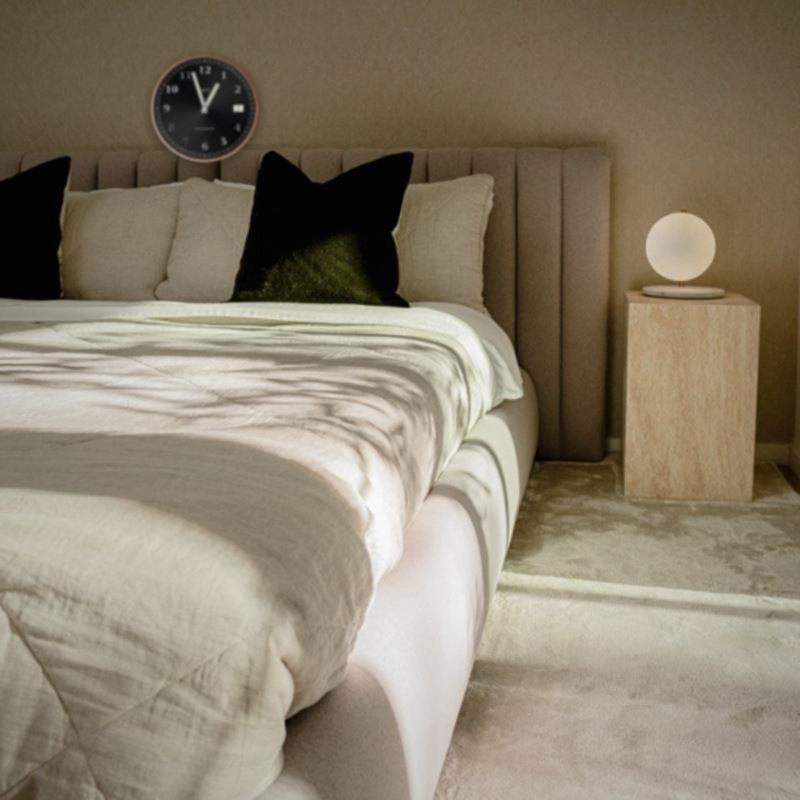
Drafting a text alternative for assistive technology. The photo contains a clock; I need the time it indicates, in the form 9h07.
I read 12h57
